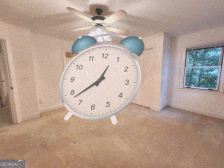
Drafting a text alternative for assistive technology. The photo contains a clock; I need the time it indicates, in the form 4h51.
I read 12h38
